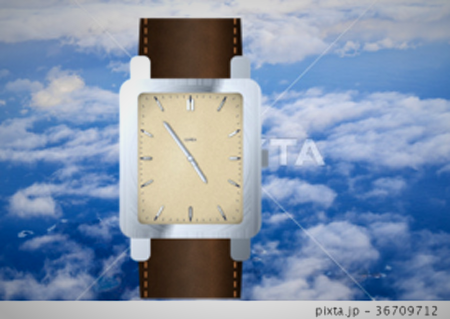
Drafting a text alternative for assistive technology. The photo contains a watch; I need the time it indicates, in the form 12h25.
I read 4h54
